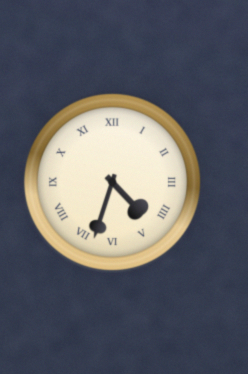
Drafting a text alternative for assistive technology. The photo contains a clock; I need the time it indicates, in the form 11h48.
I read 4h33
